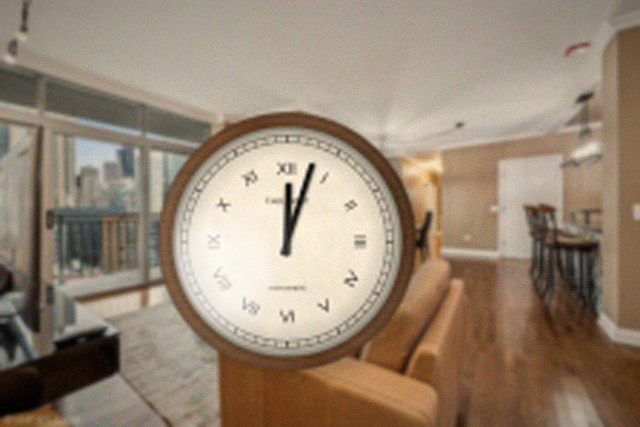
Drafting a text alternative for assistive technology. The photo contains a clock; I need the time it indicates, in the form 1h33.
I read 12h03
